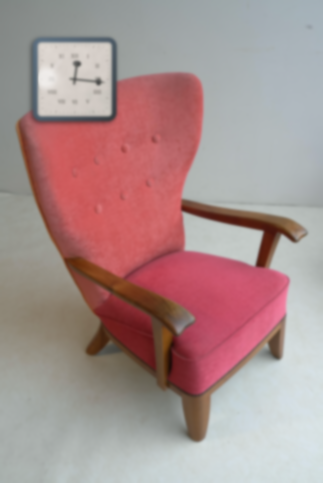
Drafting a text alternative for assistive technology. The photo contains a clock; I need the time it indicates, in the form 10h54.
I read 12h16
